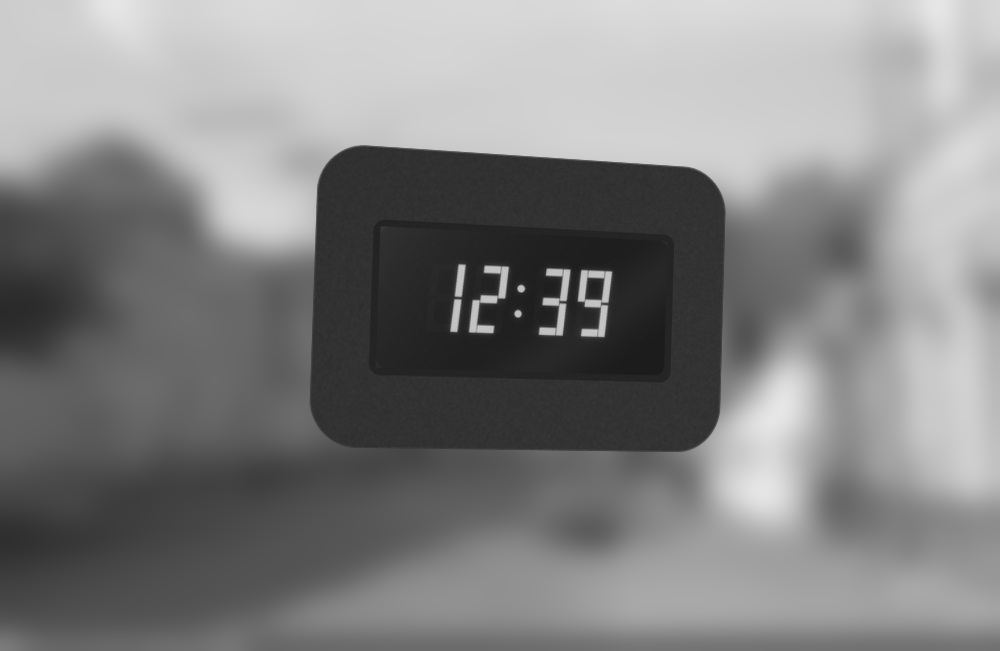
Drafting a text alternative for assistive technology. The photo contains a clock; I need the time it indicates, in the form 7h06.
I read 12h39
